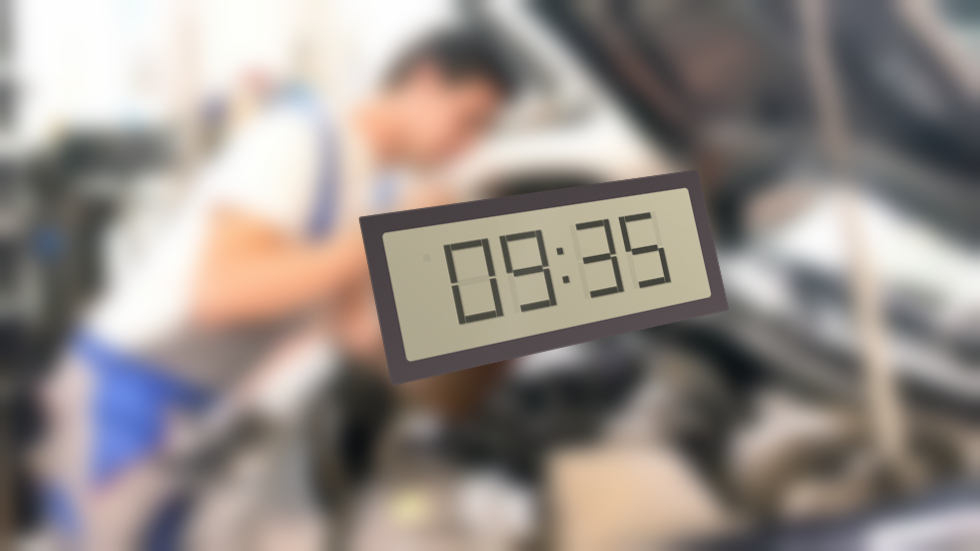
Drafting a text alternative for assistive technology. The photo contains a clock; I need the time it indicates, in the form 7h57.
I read 9h35
